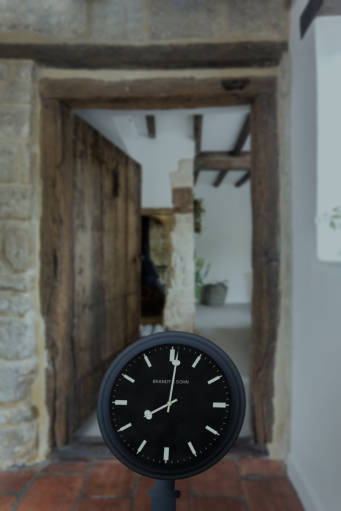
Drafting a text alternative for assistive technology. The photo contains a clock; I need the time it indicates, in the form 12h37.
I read 8h01
